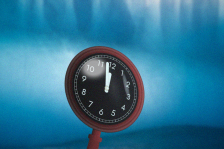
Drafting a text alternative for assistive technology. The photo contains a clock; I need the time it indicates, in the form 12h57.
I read 11h58
